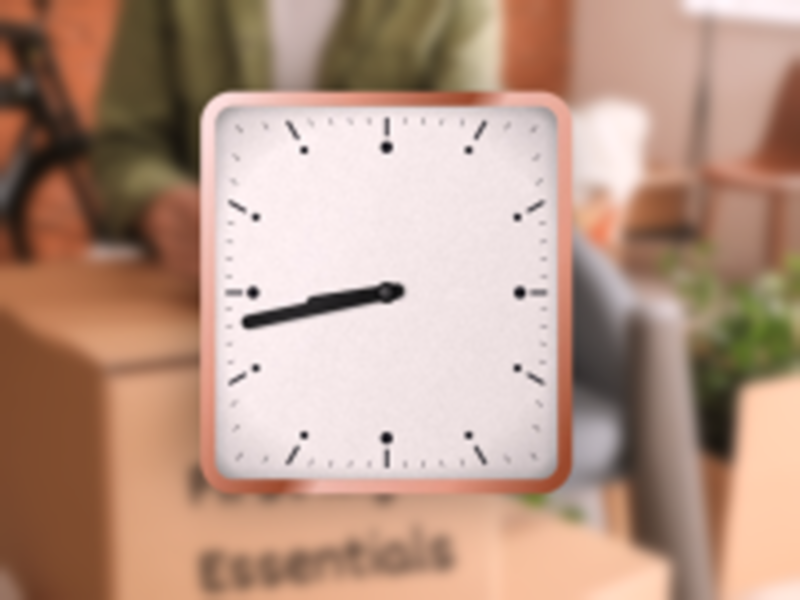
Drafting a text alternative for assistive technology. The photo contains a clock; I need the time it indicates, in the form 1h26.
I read 8h43
